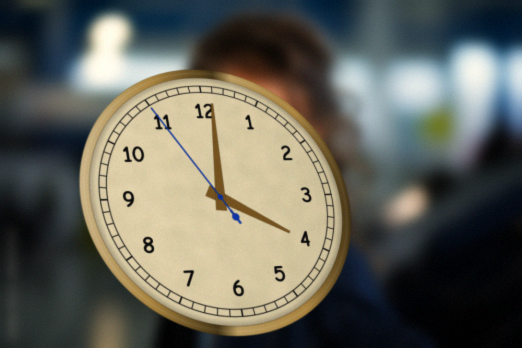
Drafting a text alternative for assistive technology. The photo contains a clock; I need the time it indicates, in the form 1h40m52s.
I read 4h00m55s
